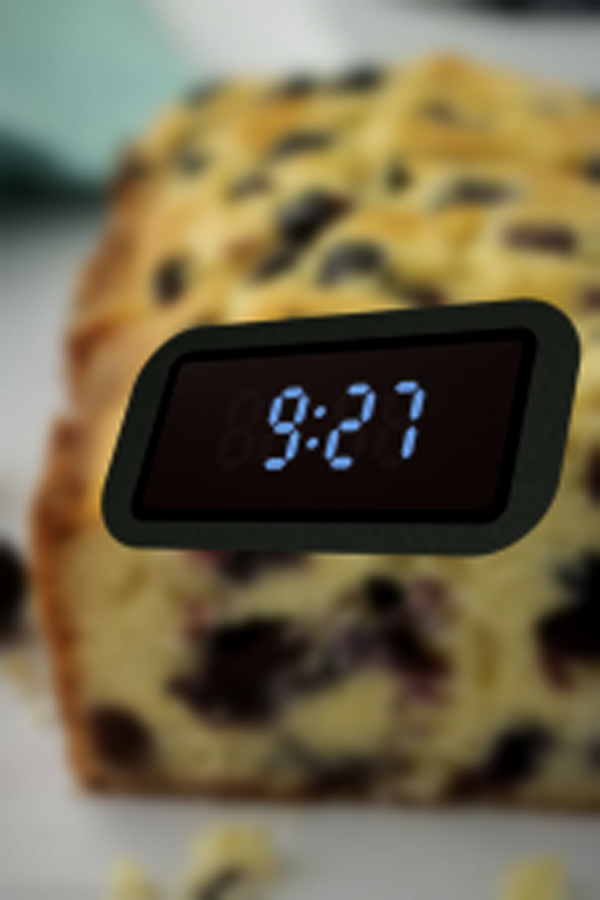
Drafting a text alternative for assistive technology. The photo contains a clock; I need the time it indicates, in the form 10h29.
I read 9h27
